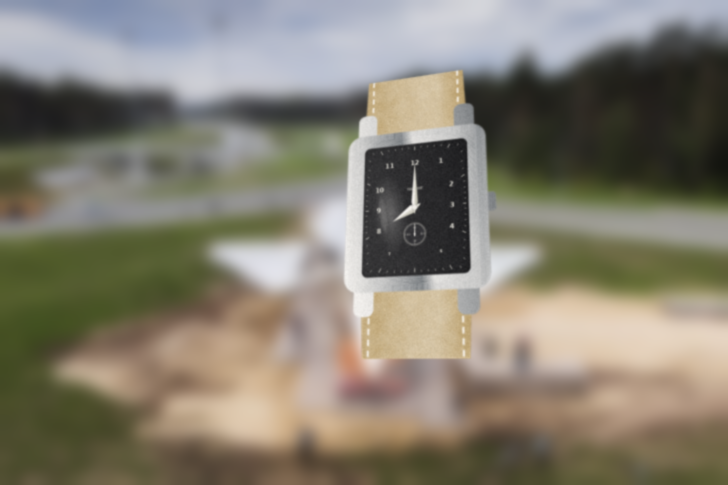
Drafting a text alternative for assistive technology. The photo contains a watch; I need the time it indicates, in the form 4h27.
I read 8h00
